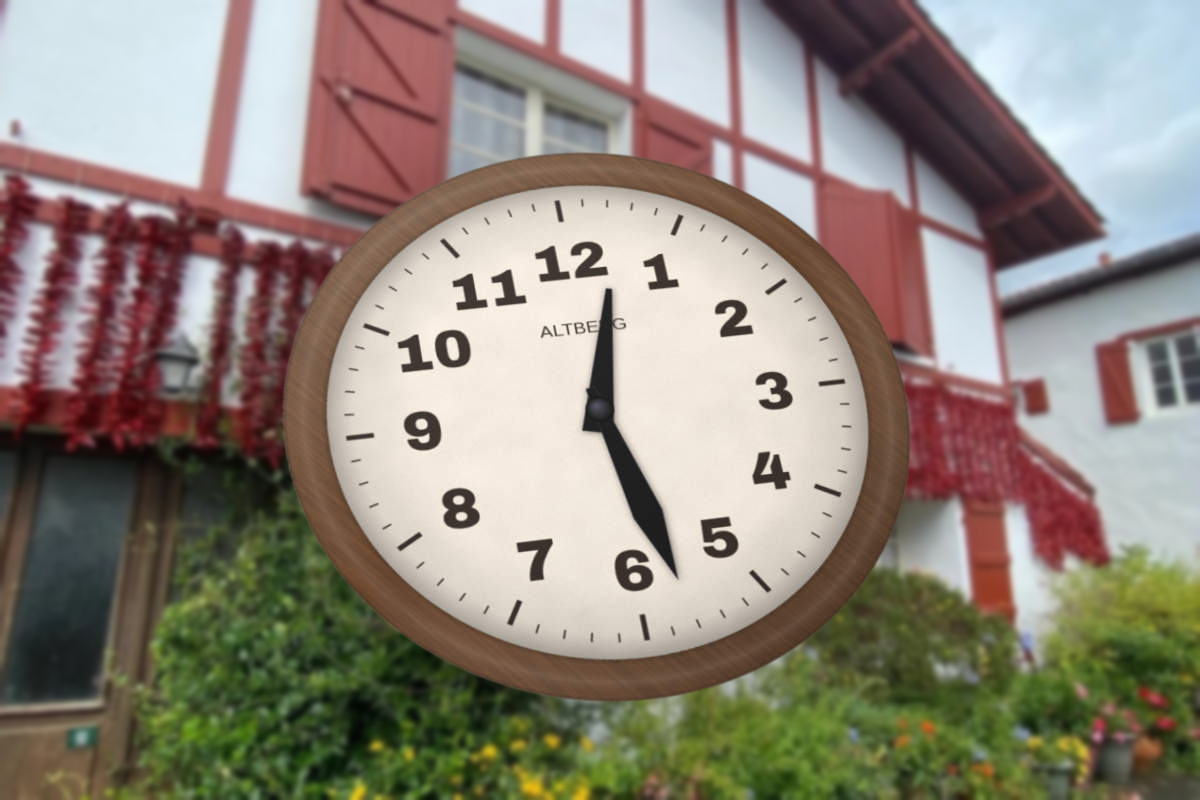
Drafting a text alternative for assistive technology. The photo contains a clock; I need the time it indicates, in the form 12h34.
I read 12h28
